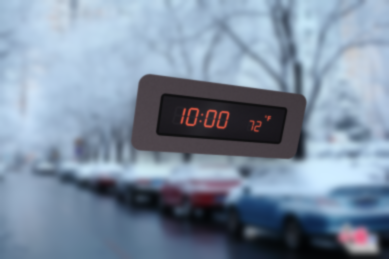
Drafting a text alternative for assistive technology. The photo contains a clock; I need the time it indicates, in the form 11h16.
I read 10h00
